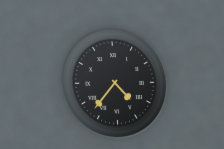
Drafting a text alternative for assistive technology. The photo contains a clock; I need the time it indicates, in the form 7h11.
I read 4h37
